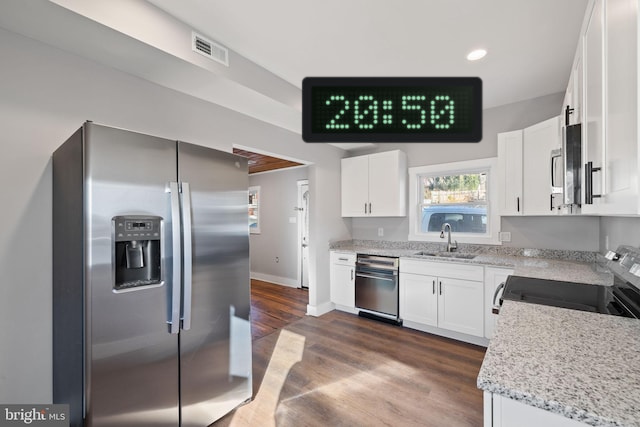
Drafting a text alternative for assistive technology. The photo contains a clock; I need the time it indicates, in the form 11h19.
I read 20h50
